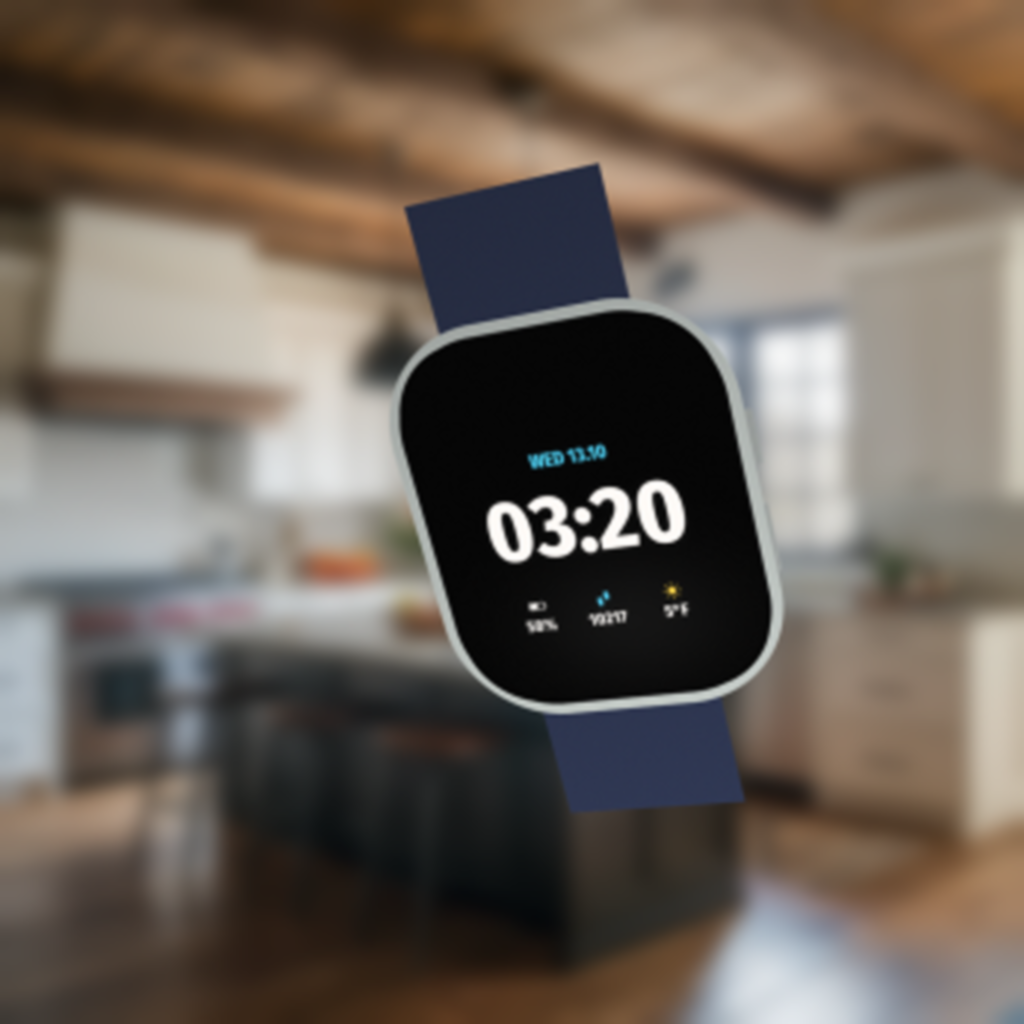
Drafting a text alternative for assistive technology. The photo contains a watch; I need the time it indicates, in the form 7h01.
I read 3h20
